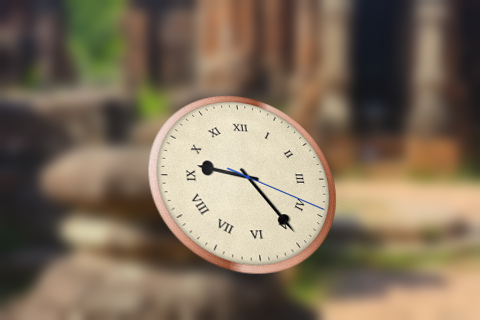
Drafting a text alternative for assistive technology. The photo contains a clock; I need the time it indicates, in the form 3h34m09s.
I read 9h24m19s
